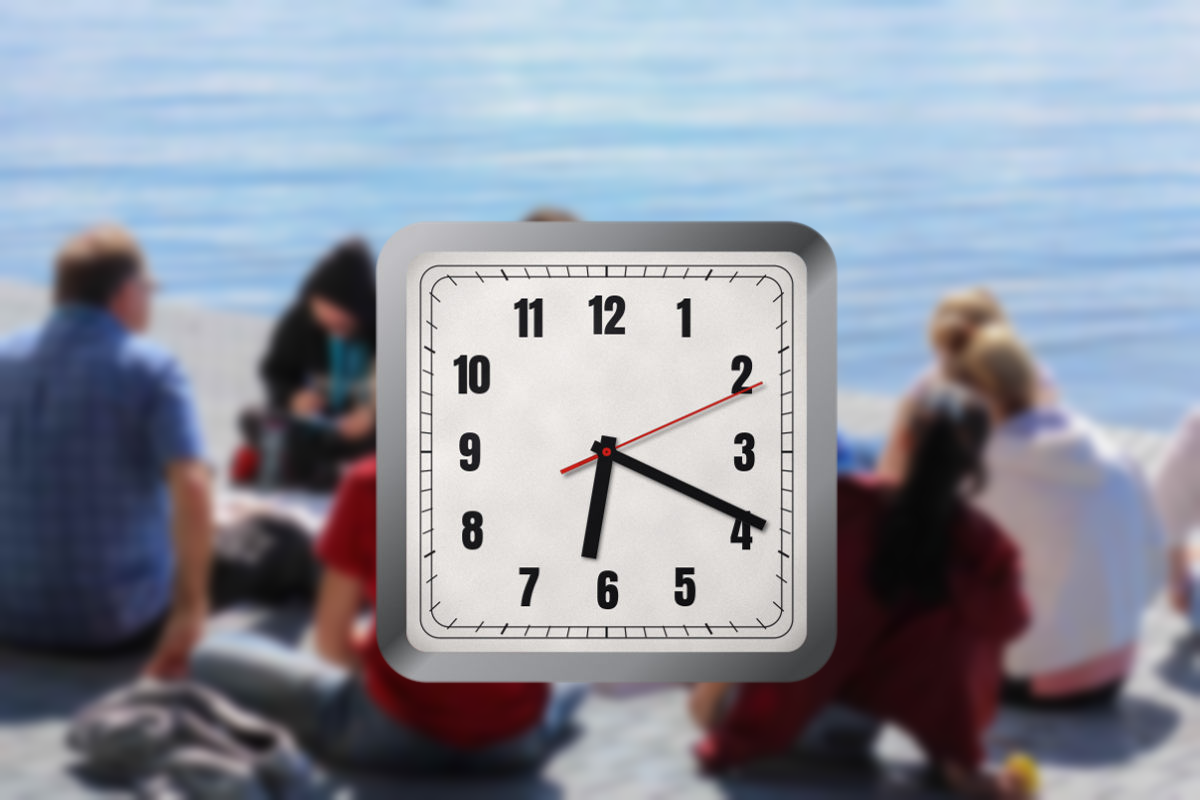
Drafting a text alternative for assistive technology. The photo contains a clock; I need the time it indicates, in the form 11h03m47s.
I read 6h19m11s
